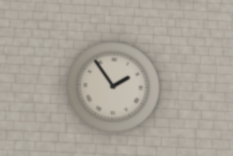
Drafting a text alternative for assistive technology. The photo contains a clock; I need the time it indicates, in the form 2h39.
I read 1h54
